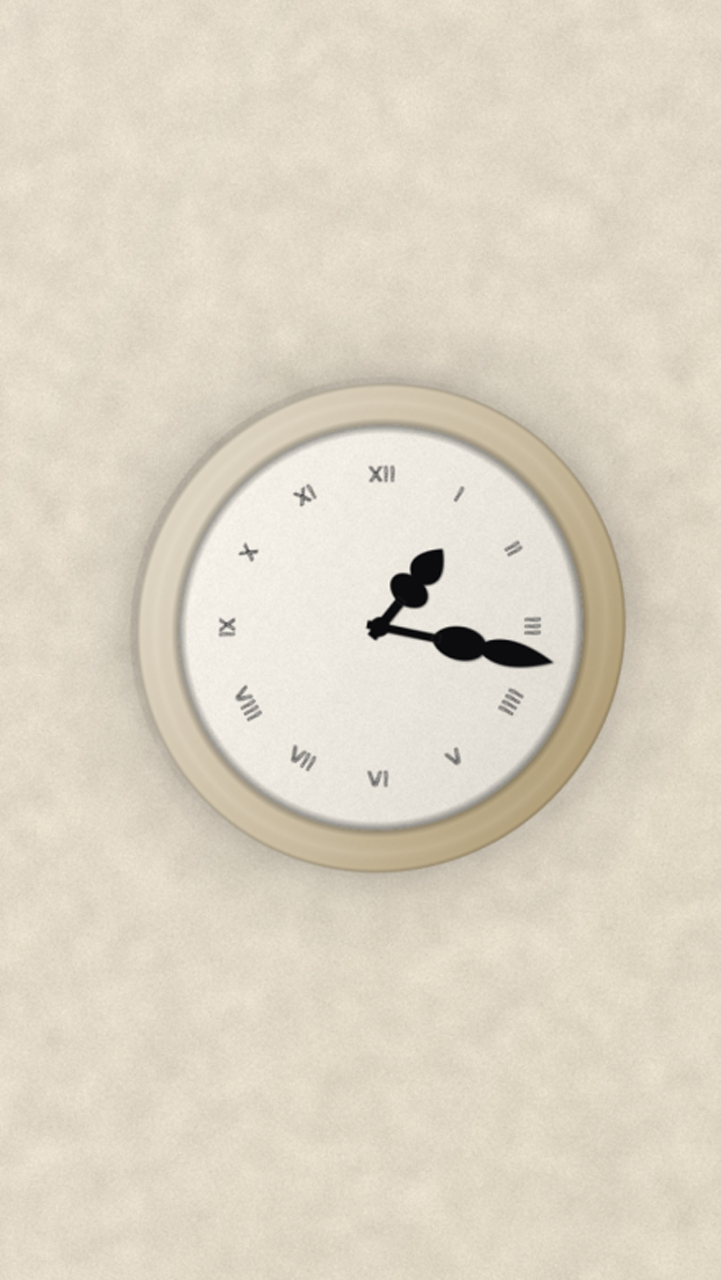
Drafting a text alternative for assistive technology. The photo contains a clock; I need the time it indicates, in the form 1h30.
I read 1h17
